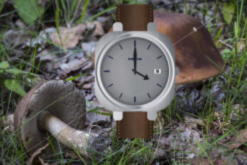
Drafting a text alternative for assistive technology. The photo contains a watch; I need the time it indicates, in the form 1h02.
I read 4h00
